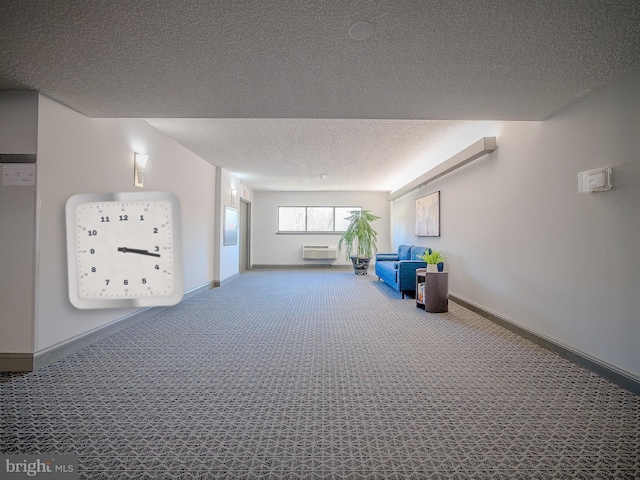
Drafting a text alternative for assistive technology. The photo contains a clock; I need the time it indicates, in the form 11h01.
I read 3h17
